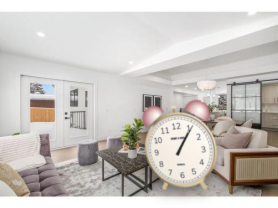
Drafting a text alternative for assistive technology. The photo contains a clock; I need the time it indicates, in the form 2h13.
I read 1h06
